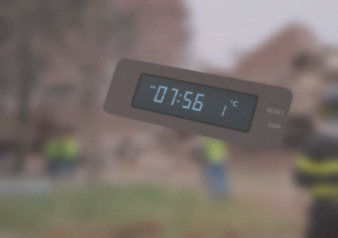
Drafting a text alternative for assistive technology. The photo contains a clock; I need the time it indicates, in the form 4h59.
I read 7h56
